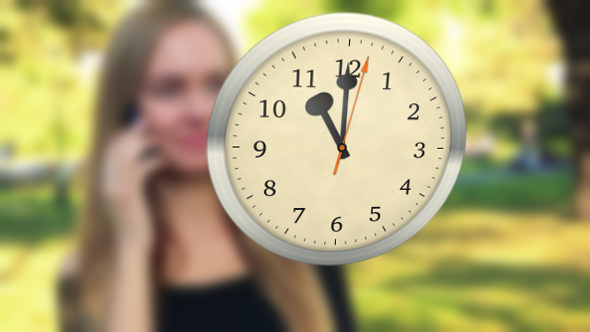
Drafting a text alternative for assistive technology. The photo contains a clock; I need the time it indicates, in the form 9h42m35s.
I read 11h00m02s
